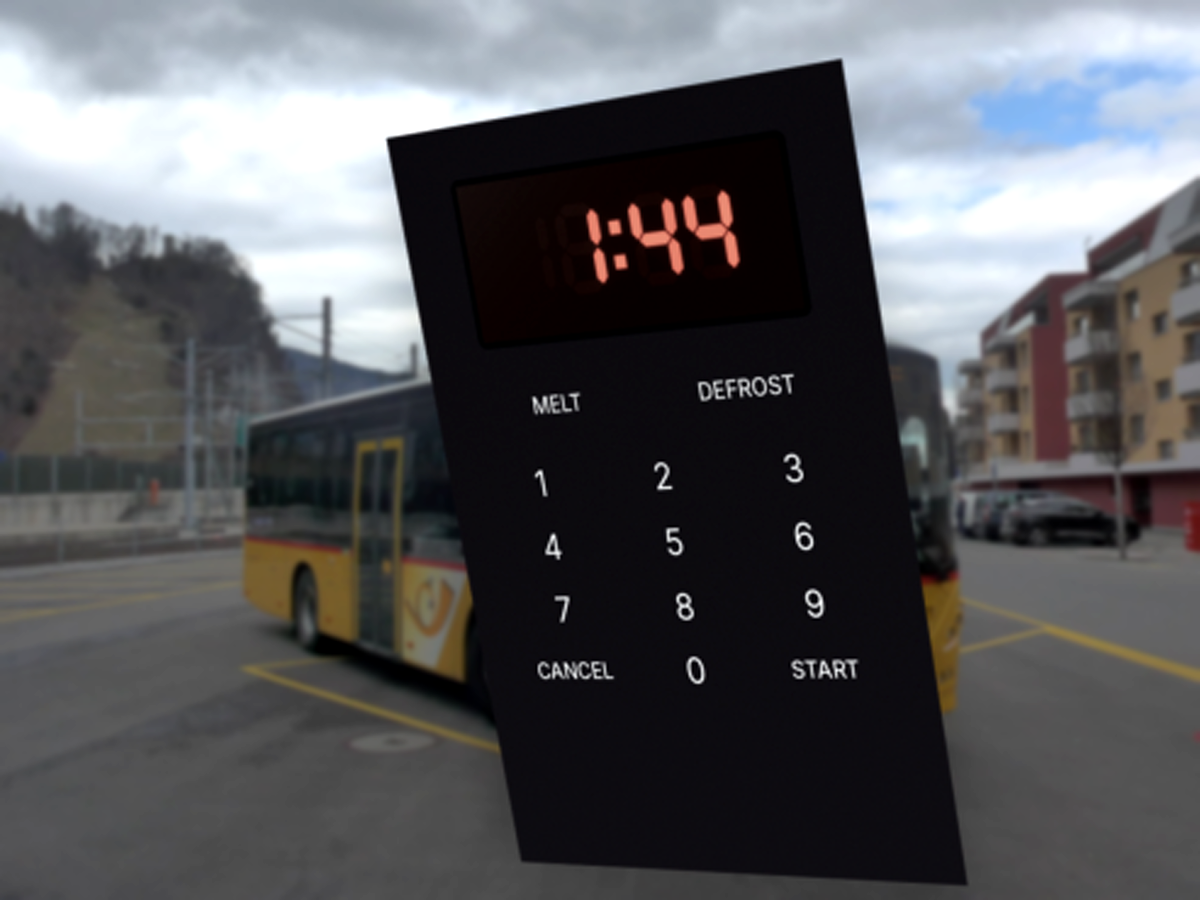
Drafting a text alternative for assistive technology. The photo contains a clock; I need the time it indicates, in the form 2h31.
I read 1h44
